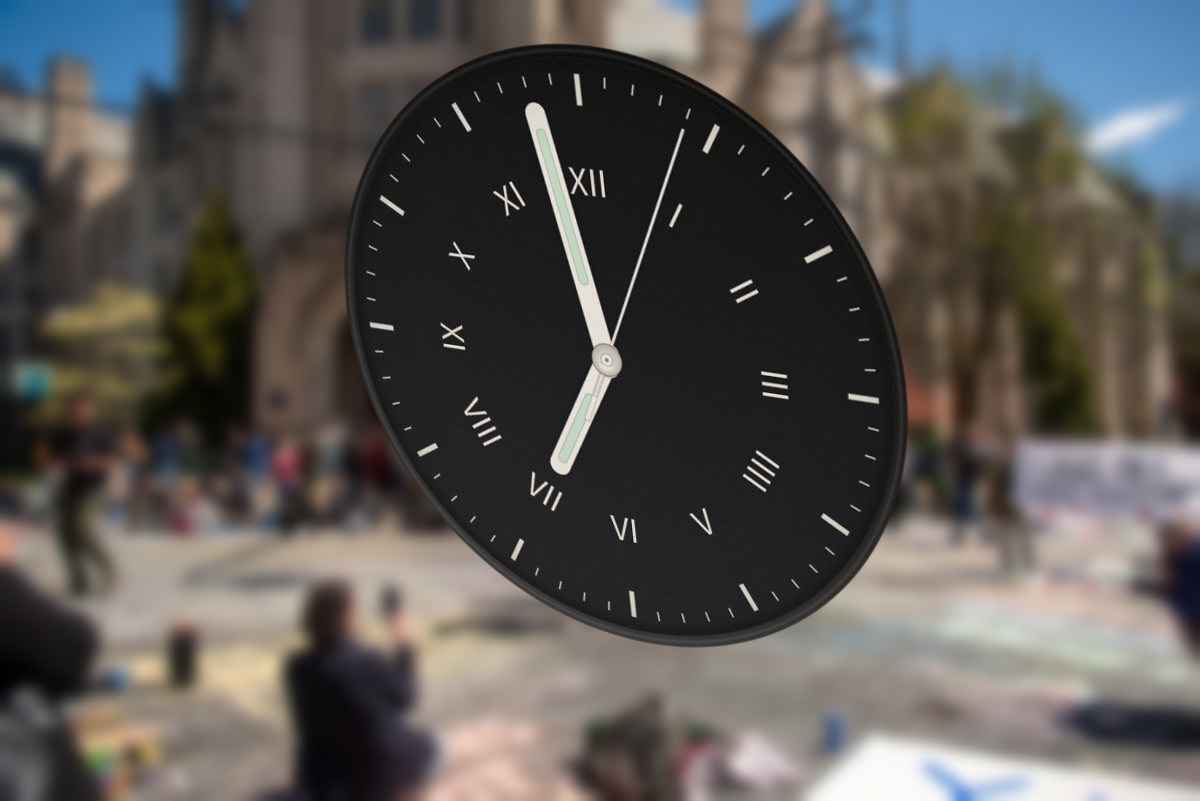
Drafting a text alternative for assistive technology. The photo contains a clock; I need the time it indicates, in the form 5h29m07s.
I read 6h58m04s
